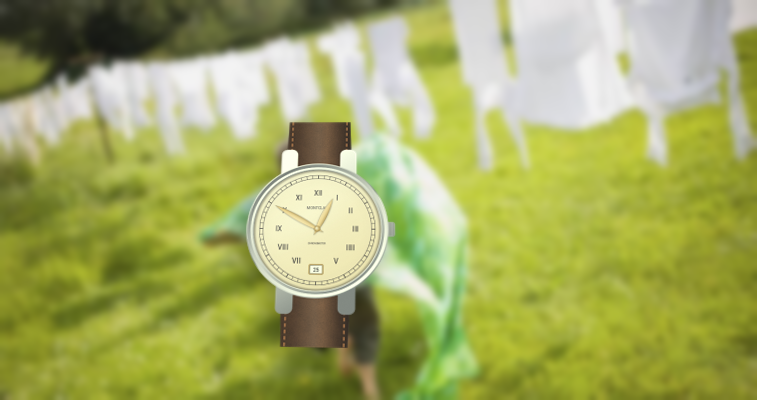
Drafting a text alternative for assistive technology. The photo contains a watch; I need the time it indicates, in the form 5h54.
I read 12h50
